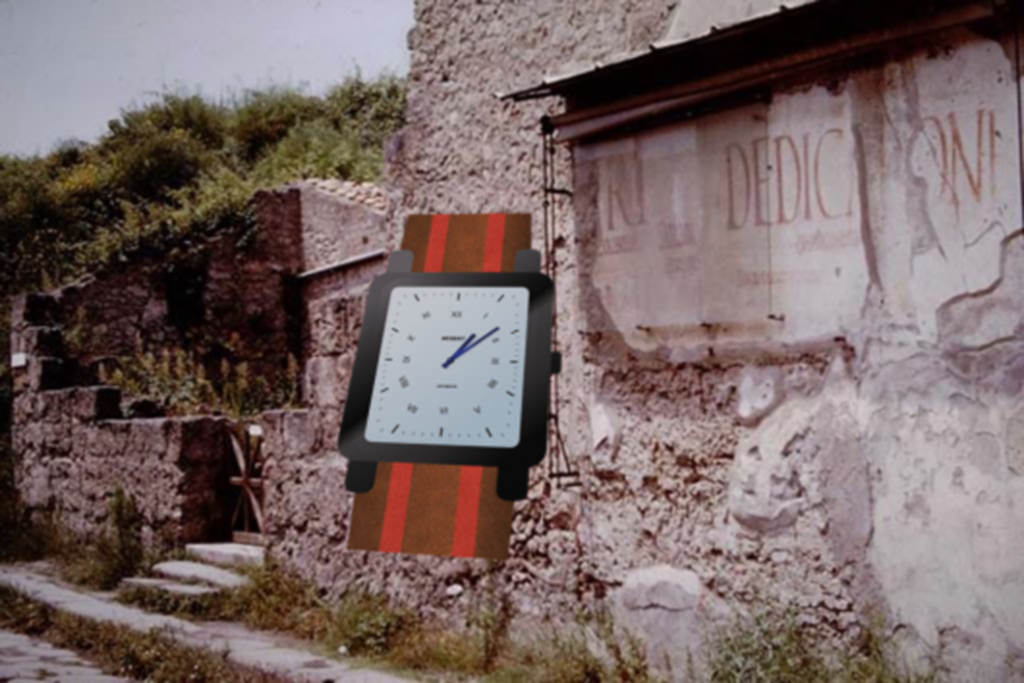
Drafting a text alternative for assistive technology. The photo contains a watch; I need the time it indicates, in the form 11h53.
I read 1h08
